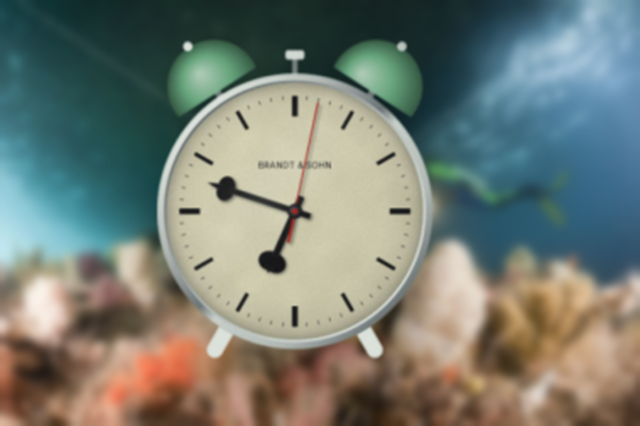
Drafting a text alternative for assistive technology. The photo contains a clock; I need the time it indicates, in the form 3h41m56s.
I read 6h48m02s
